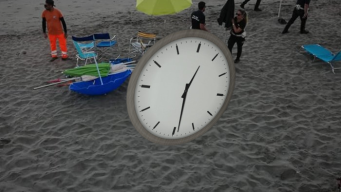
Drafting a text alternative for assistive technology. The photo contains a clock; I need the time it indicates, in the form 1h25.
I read 12h29
